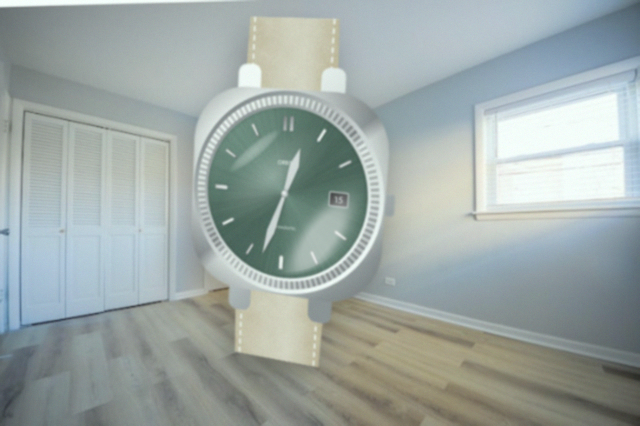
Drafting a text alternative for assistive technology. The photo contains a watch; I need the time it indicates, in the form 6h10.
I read 12h33
